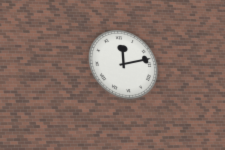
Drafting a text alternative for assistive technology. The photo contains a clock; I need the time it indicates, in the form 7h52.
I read 12h13
